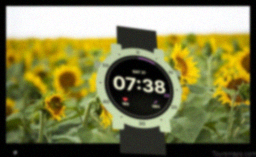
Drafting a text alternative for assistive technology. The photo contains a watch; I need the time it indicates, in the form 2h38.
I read 7h38
